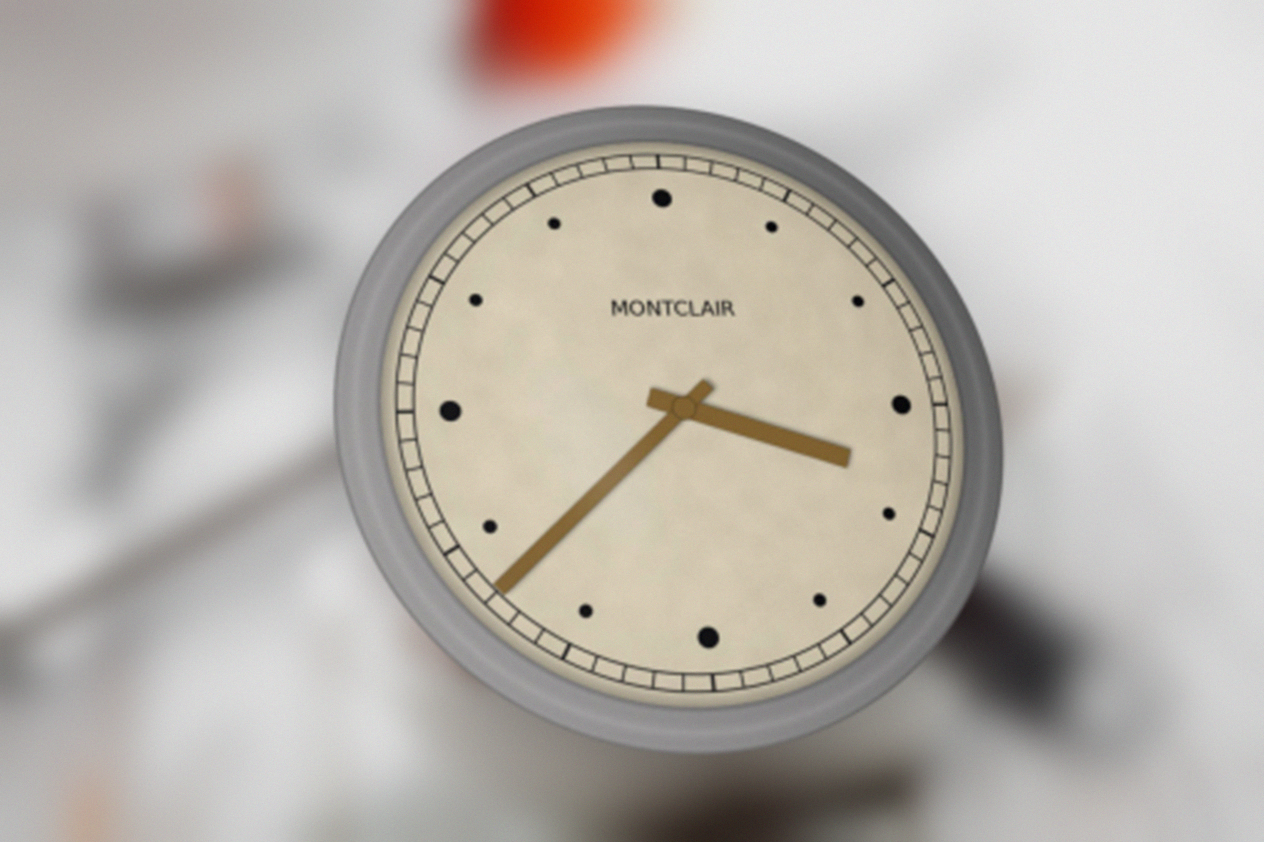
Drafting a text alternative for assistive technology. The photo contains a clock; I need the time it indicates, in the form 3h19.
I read 3h38
